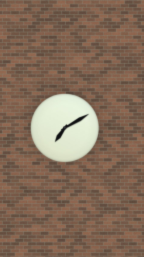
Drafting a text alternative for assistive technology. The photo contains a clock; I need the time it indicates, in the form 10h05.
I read 7h10
